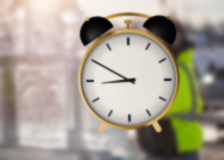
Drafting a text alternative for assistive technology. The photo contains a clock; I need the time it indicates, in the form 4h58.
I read 8h50
